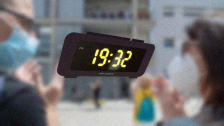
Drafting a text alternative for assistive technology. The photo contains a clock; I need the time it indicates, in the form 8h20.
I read 19h32
